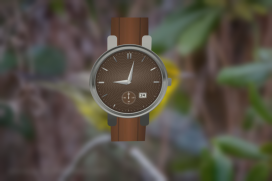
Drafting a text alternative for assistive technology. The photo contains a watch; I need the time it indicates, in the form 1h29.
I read 9h02
